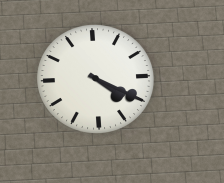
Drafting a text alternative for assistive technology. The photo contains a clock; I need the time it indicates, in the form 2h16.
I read 4h20
